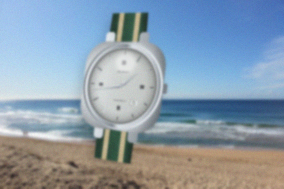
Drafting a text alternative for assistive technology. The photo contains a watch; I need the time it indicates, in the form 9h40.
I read 1h43
